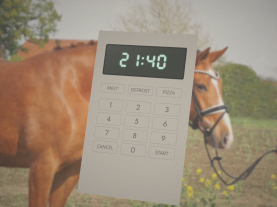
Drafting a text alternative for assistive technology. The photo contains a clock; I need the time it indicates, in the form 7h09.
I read 21h40
